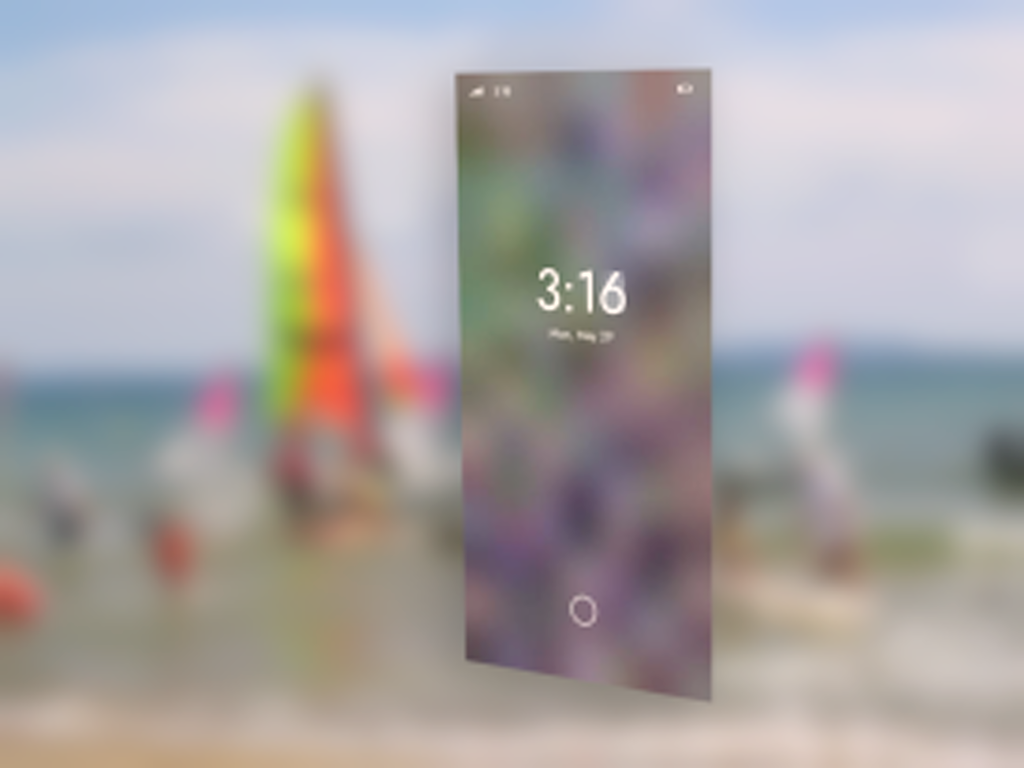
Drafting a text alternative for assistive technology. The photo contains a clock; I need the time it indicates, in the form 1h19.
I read 3h16
